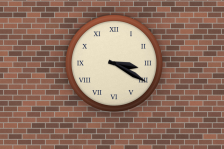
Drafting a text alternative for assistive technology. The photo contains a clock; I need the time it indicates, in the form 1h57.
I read 3h20
